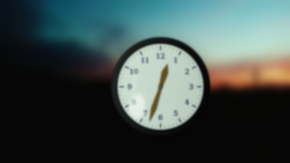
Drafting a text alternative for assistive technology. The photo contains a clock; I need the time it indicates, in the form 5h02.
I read 12h33
